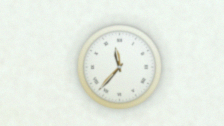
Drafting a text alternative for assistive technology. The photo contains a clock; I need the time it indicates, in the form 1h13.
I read 11h37
